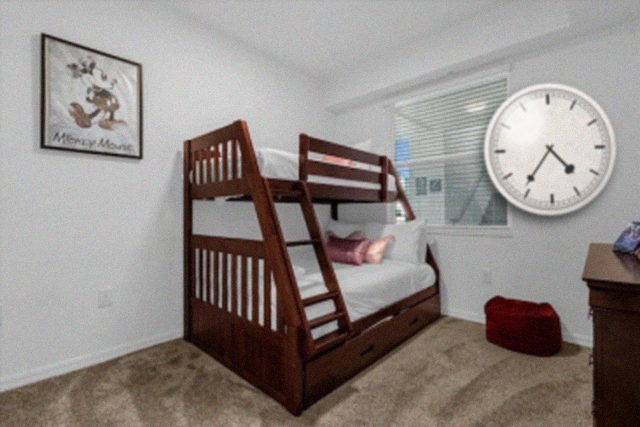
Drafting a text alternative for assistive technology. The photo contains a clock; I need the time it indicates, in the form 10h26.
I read 4h36
